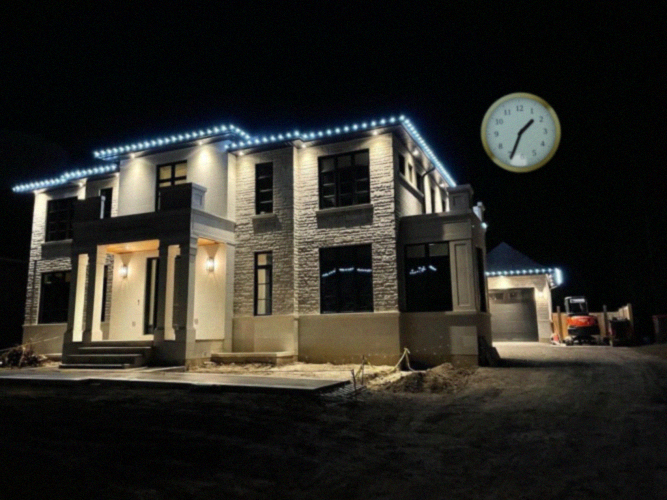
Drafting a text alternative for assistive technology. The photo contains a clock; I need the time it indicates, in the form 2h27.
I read 1h34
